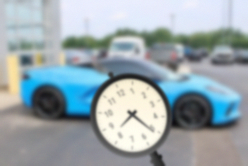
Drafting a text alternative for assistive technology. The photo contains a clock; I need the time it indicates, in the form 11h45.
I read 8h26
